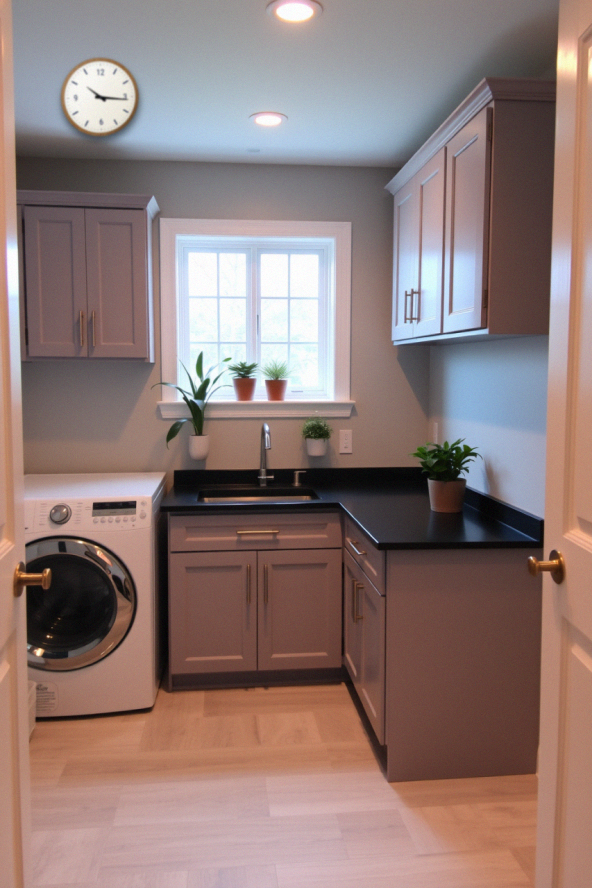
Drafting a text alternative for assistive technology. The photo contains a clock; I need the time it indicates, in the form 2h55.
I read 10h16
